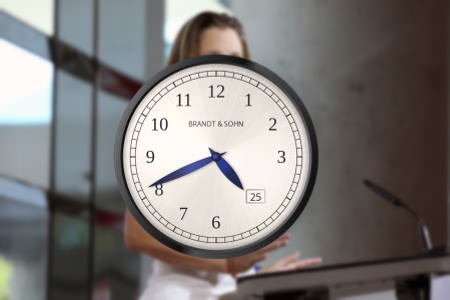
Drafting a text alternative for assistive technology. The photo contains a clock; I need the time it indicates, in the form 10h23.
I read 4h41
